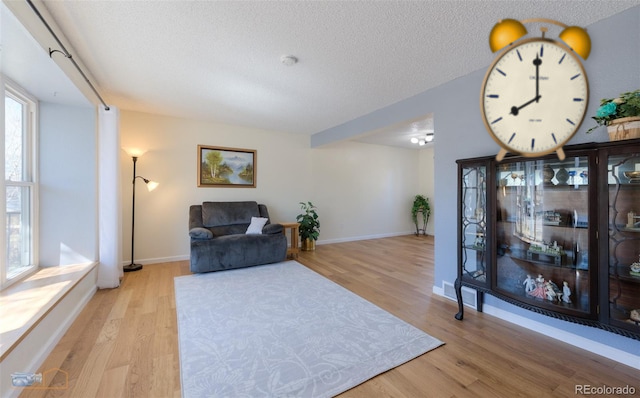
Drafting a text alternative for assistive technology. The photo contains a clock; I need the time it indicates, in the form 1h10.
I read 7h59
